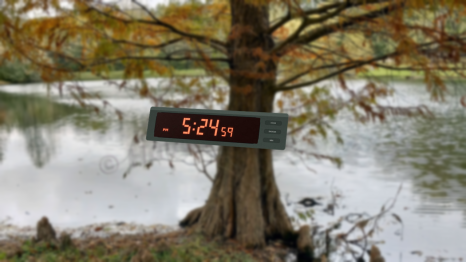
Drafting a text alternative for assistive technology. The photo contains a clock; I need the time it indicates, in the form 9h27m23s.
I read 5h24m59s
